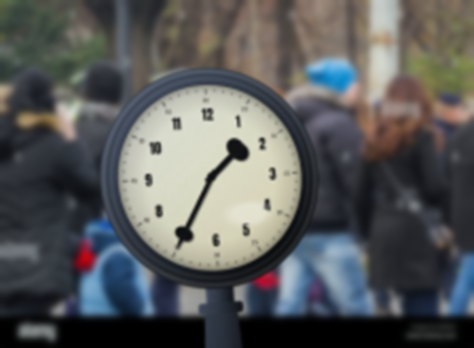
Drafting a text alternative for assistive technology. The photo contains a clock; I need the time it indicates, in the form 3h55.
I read 1h35
